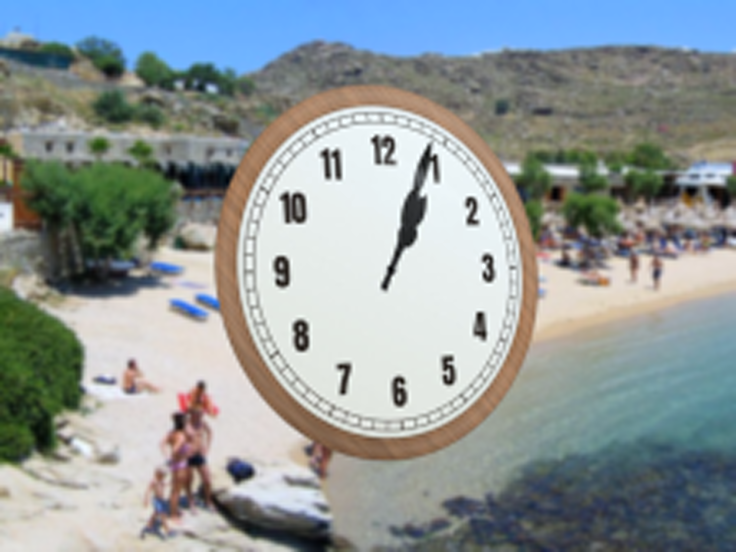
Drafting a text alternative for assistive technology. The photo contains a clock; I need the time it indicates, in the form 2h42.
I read 1h04
